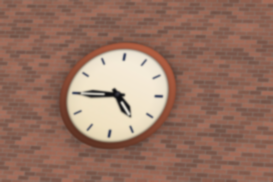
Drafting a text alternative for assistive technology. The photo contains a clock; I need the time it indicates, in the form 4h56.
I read 4h45
